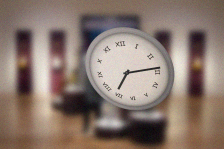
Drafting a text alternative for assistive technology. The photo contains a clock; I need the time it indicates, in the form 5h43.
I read 7h14
